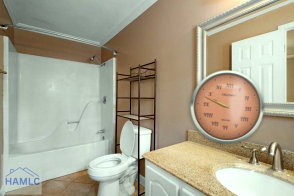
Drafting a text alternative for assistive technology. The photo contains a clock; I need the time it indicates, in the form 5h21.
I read 9h48
